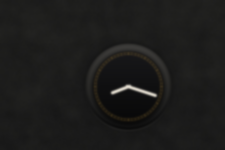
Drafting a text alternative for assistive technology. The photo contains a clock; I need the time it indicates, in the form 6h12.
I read 8h18
